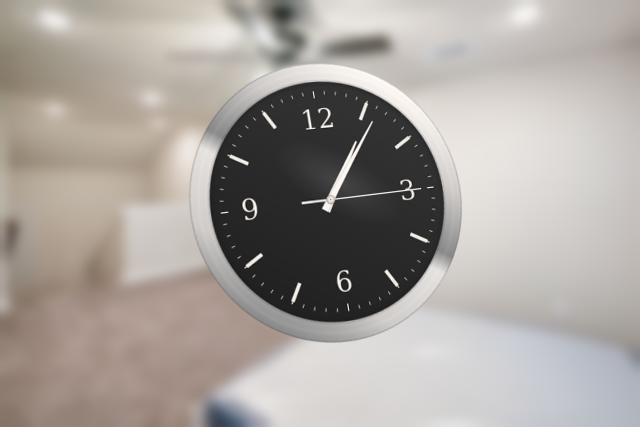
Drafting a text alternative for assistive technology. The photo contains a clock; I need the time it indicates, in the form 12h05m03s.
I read 1h06m15s
